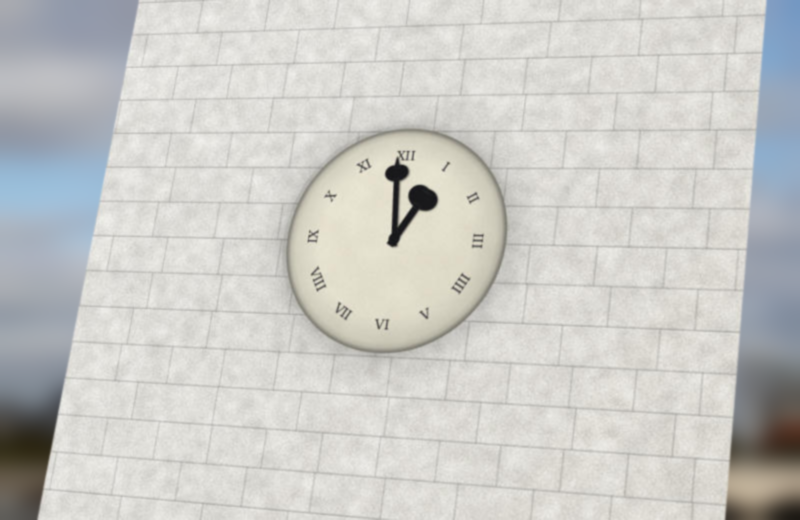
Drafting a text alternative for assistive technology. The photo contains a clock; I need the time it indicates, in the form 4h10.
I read 12h59
